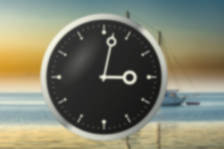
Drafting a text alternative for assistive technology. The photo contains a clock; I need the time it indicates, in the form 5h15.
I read 3h02
